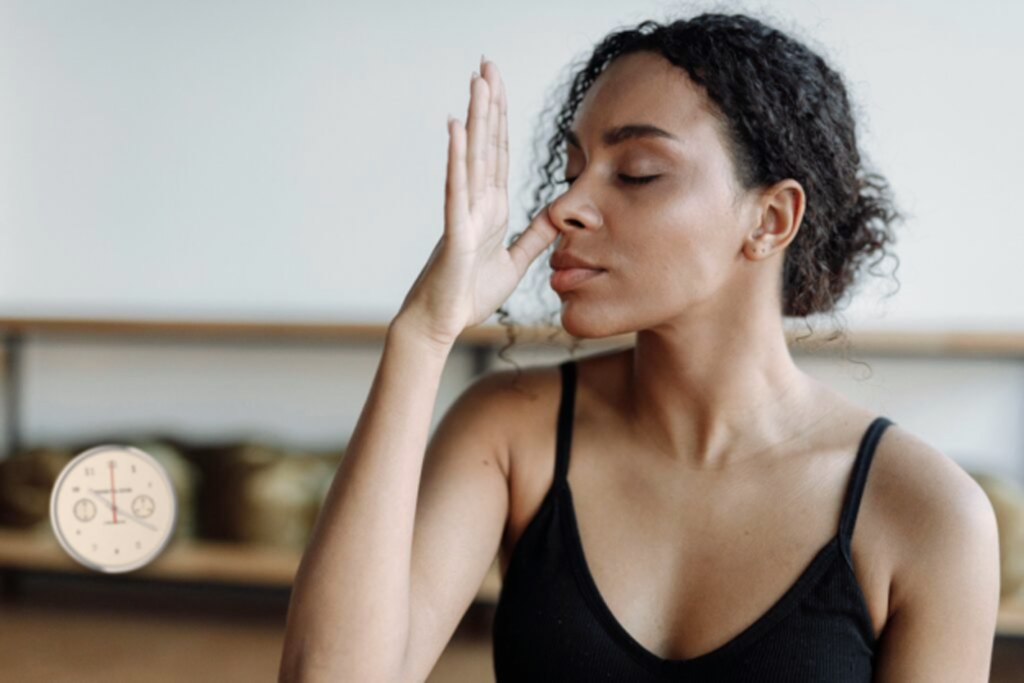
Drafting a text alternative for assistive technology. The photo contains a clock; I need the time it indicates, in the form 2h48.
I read 10h20
